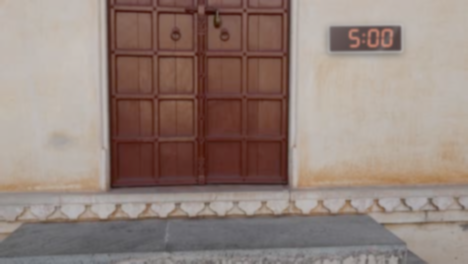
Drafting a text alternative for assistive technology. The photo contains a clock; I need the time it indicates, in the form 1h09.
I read 5h00
